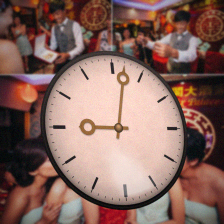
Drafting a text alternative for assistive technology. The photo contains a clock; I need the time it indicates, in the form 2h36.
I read 9h02
